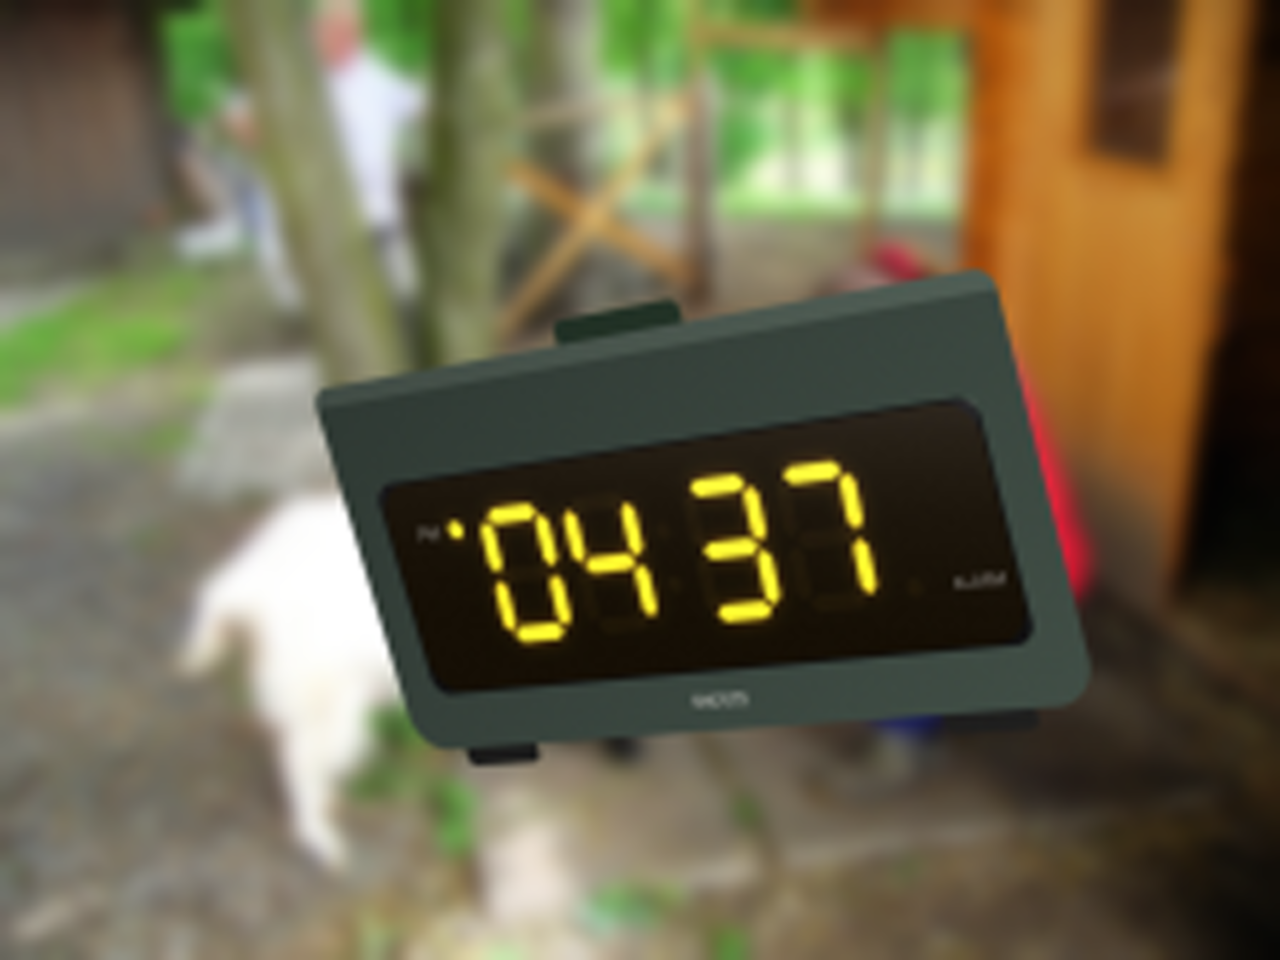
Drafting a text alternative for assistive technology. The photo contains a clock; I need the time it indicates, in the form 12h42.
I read 4h37
